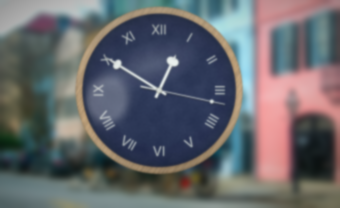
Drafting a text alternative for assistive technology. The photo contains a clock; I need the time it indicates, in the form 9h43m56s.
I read 12h50m17s
